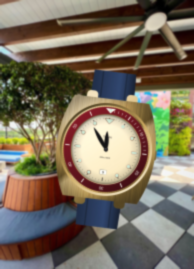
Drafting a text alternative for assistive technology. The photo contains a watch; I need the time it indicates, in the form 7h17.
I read 11h54
